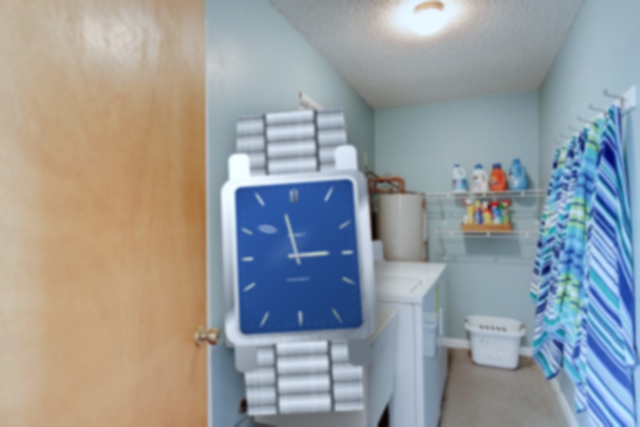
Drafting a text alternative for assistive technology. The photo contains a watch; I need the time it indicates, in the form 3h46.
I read 2h58
